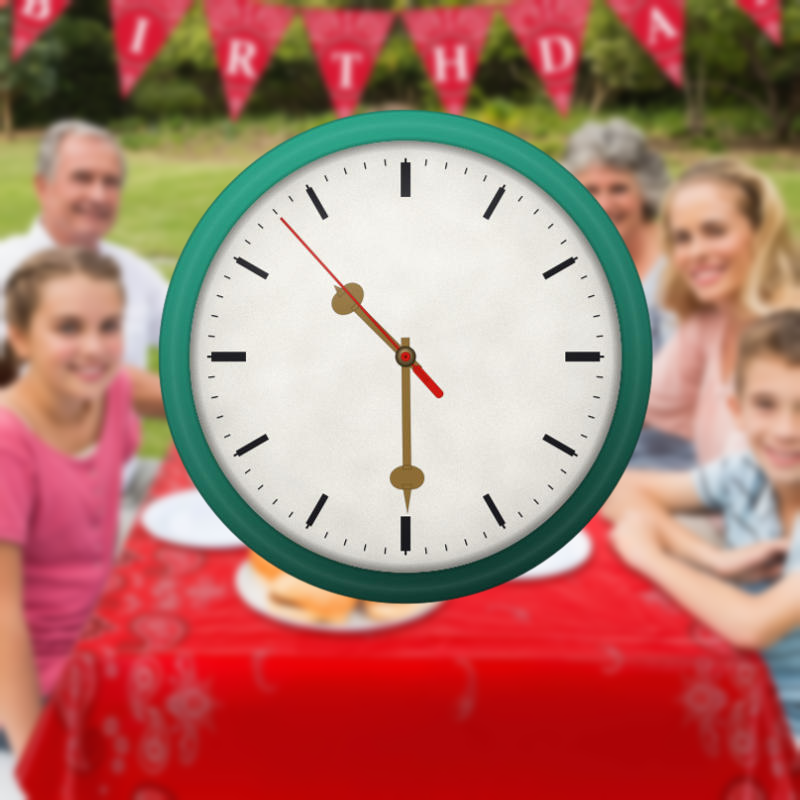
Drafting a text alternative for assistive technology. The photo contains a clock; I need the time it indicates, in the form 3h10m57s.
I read 10h29m53s
